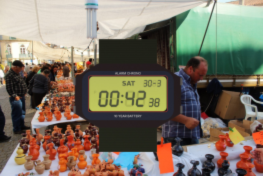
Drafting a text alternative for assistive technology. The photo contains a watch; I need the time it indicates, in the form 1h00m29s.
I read 0h42m38s
